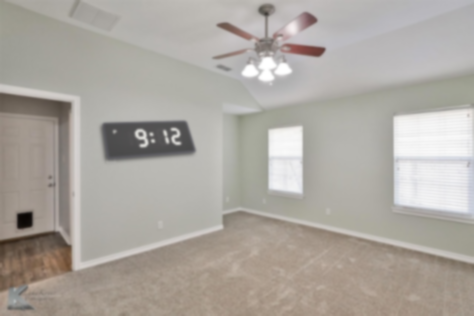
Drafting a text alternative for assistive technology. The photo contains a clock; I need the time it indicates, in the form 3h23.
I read 9h12
